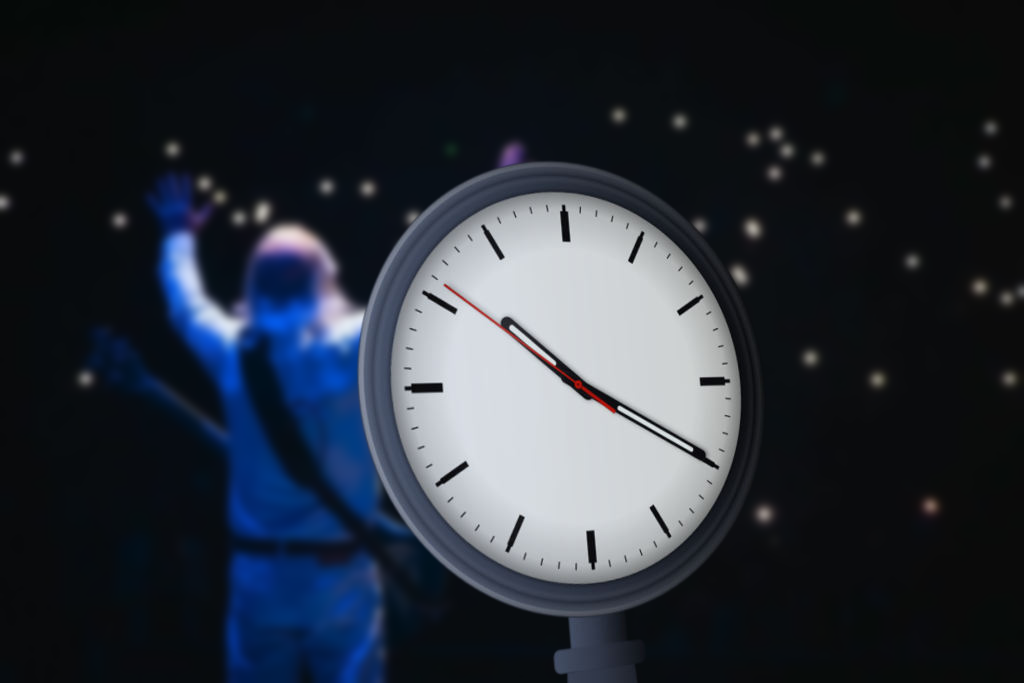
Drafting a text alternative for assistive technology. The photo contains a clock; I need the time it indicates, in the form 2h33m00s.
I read 10h19m51s
